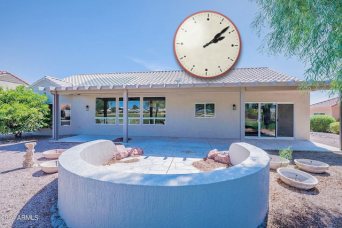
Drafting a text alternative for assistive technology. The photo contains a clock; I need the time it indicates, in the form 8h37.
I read 2h08
